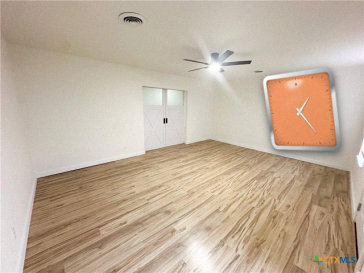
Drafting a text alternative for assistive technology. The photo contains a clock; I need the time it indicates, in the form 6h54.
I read 1h24
